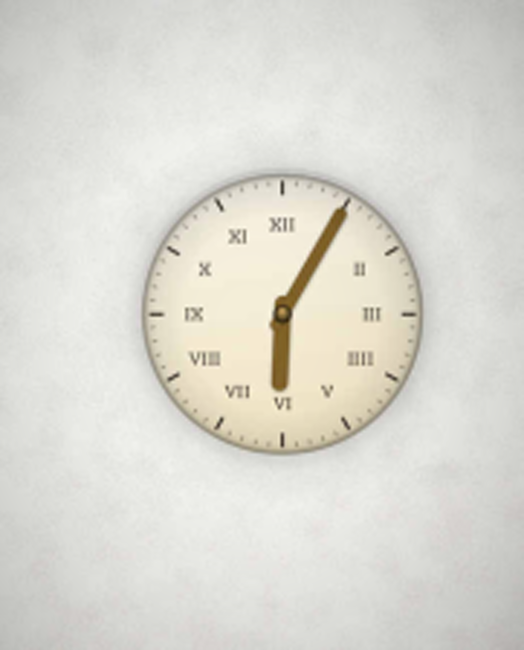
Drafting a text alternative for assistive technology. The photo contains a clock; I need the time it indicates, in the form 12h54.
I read 6h05
